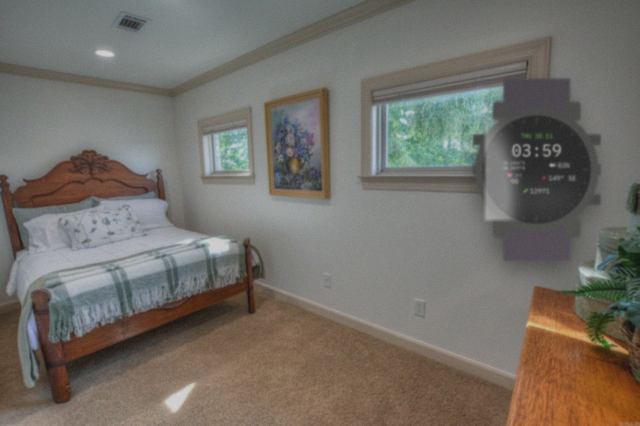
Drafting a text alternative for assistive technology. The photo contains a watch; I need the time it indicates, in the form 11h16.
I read 3h59
